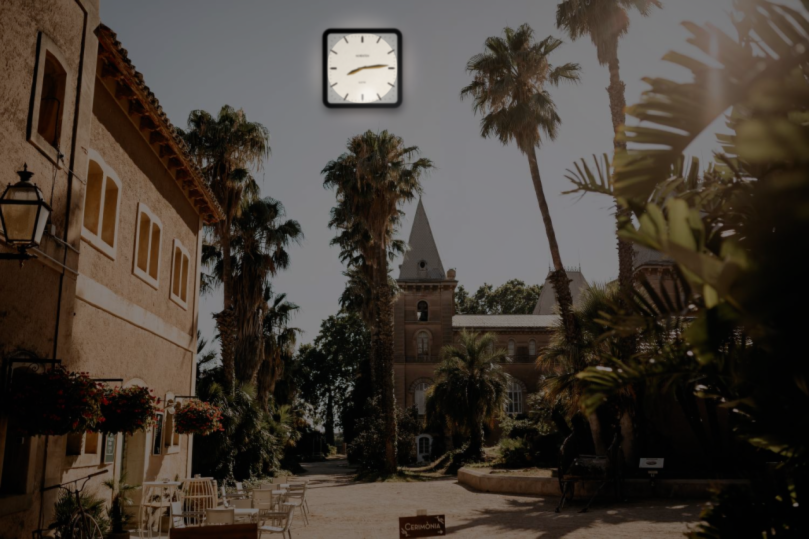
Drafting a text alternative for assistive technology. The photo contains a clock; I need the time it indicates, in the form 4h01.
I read 8h14
